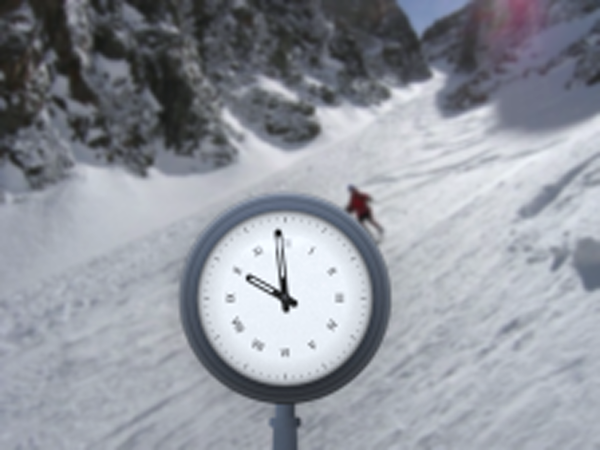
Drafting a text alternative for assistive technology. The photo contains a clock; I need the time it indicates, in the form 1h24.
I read 9h59
